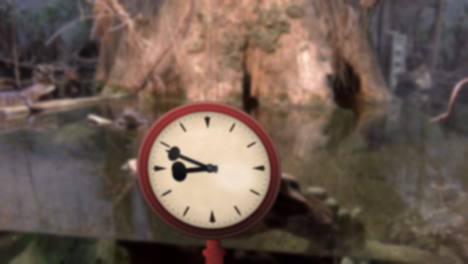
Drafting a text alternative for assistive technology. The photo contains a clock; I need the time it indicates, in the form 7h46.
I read 8h49
